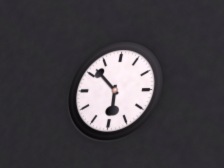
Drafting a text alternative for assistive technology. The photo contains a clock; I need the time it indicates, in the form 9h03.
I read 5h52
